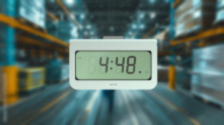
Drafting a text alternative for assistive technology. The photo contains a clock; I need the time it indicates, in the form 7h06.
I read 4h48
